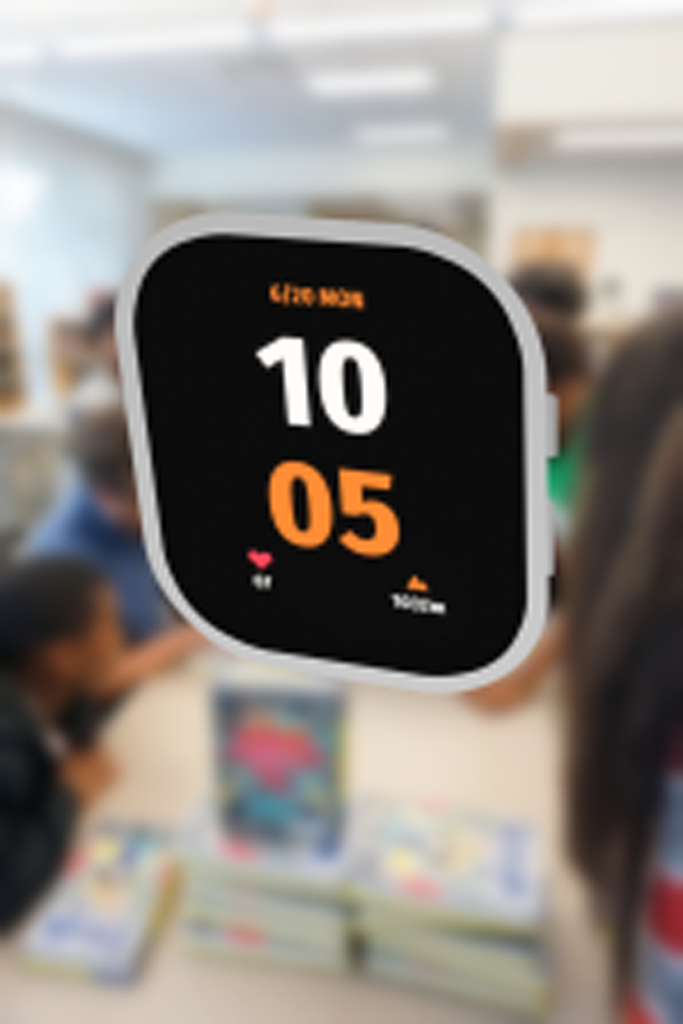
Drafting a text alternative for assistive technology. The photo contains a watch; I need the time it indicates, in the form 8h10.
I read 10h05
